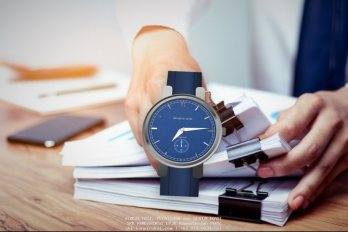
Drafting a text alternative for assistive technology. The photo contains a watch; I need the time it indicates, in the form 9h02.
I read 7h14
